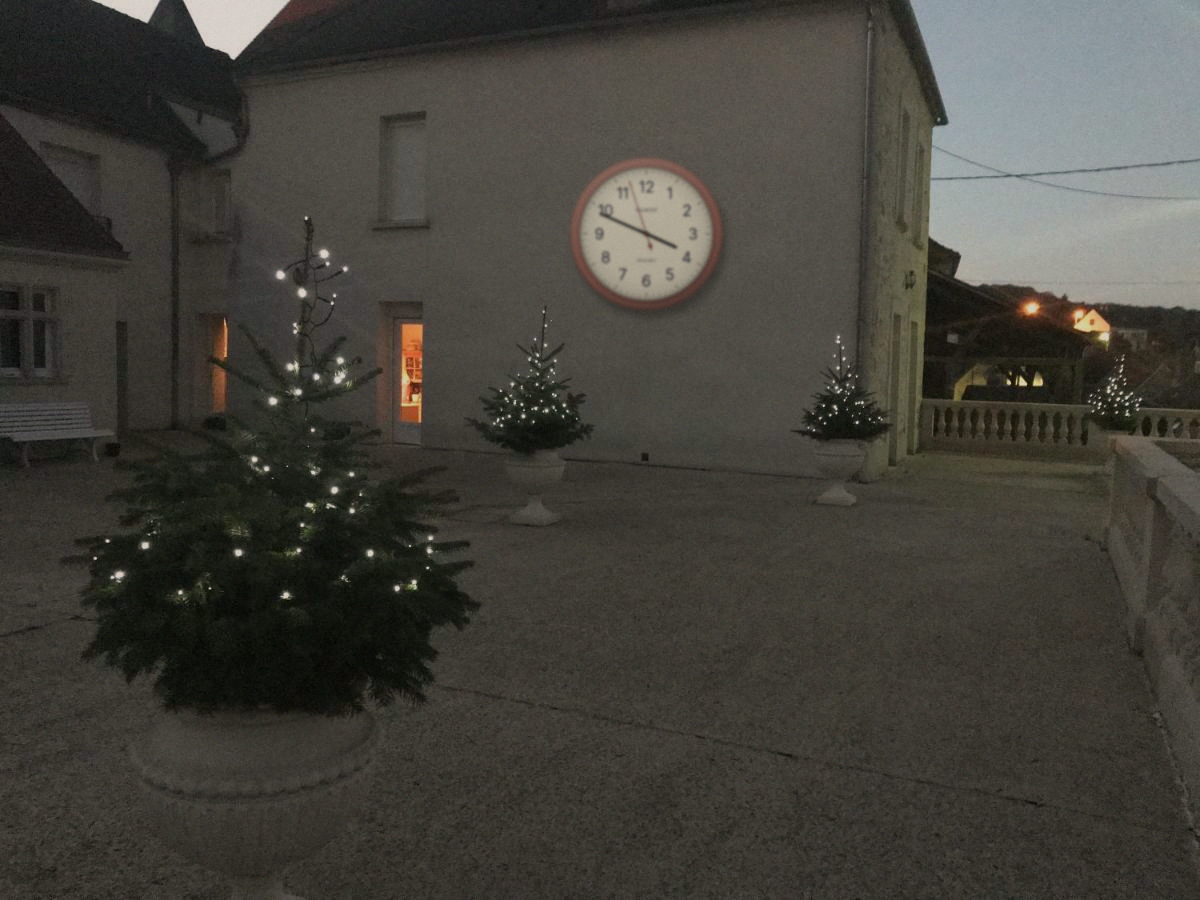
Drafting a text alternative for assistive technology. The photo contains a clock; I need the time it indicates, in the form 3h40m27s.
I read 3h48m57s
